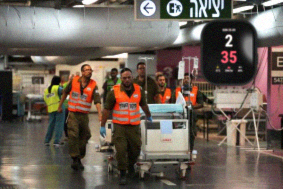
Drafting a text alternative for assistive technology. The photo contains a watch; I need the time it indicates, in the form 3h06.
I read 2h35
